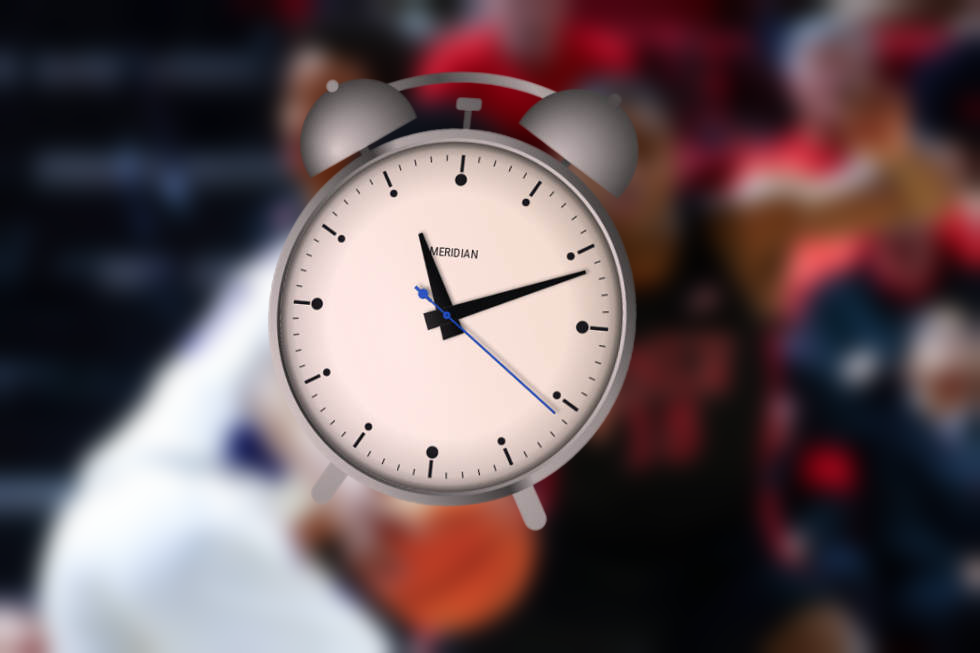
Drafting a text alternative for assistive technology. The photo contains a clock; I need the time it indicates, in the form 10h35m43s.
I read 11h11m21s
